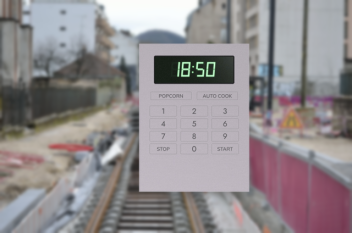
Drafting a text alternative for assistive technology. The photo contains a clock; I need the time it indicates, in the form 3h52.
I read 18h50
